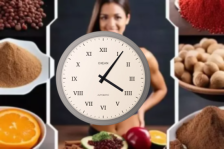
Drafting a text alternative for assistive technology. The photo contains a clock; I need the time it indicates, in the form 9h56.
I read 4h06
